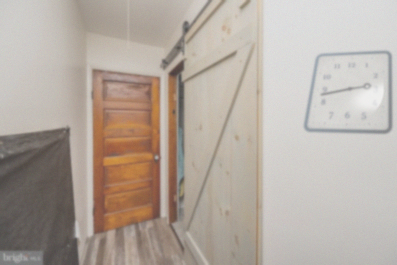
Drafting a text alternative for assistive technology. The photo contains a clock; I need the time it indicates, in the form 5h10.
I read 2h43
